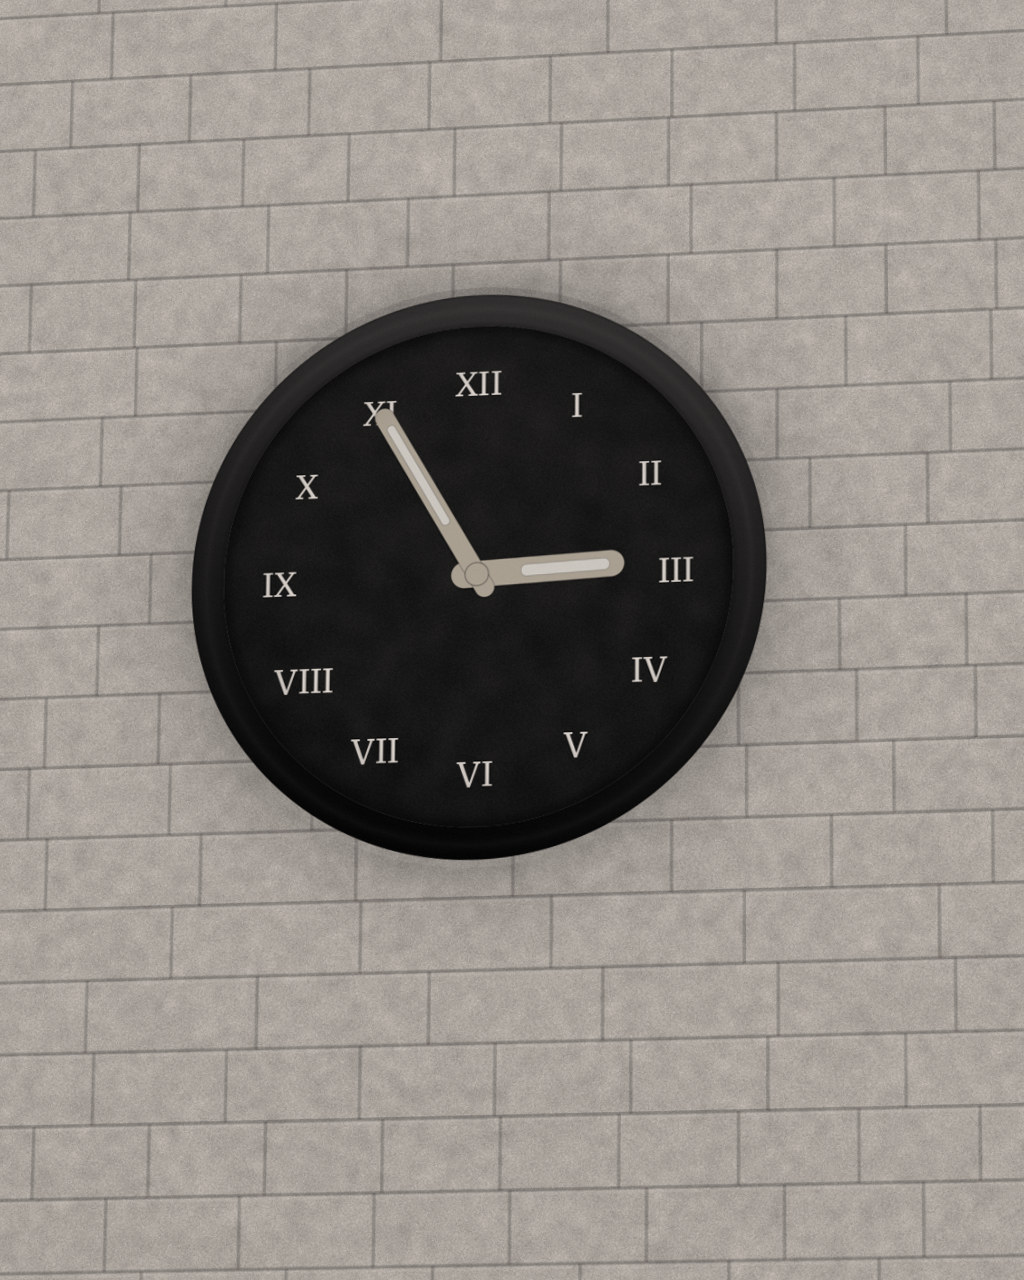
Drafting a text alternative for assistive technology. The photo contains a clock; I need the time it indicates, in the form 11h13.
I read 2h55
